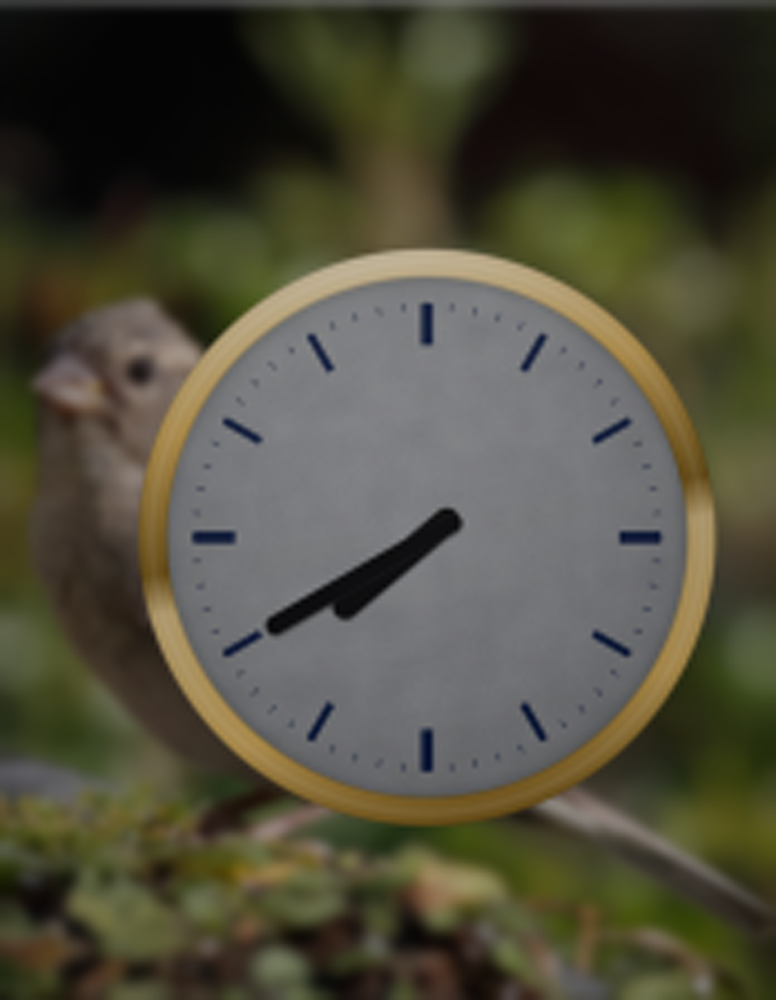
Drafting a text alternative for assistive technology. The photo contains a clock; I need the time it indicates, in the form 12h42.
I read 7h40
